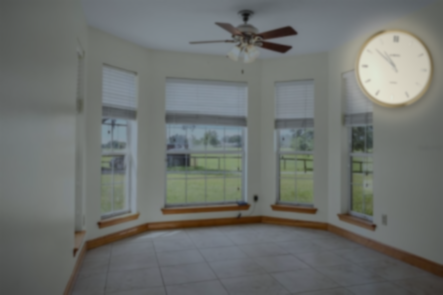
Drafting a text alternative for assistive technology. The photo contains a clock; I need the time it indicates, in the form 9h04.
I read 10h52
